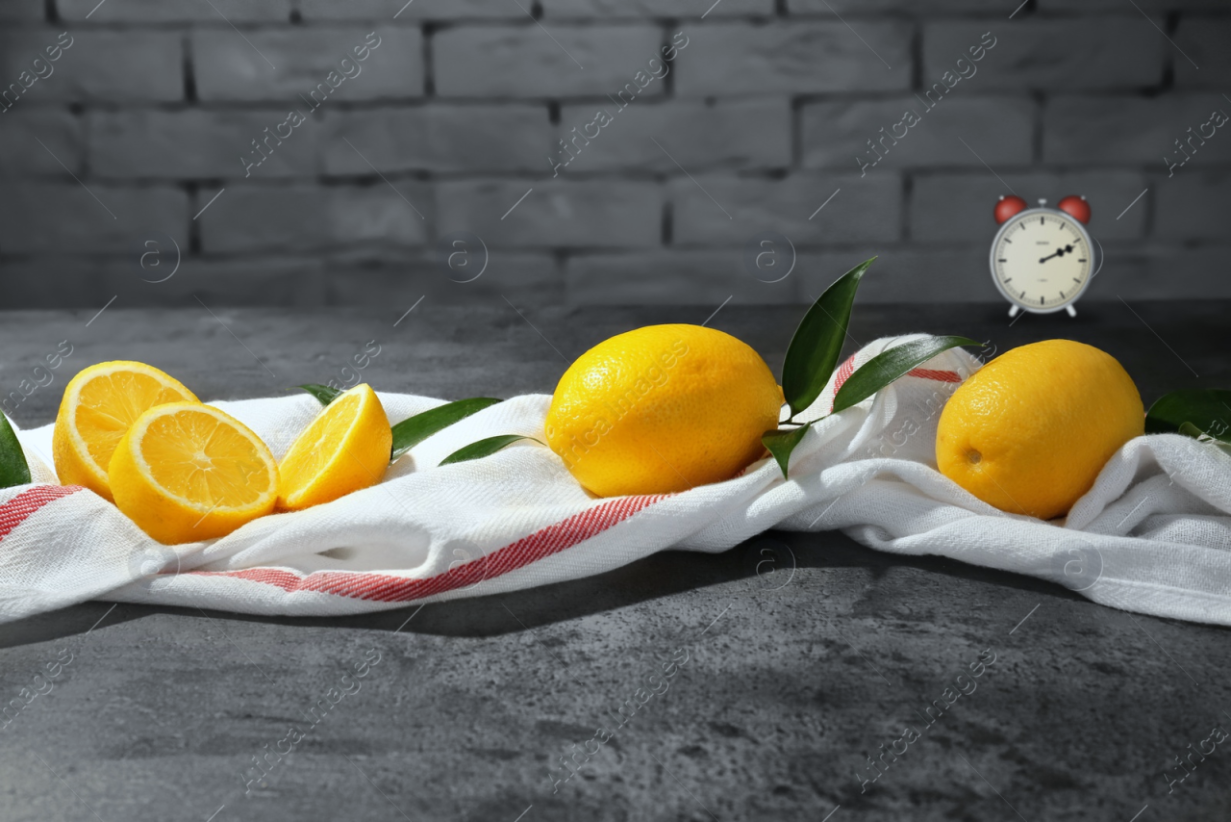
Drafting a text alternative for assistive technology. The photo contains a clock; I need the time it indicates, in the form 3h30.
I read 2h11
